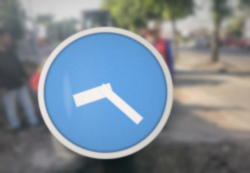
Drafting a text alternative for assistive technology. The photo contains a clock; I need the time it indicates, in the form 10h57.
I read 8h22
